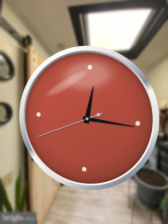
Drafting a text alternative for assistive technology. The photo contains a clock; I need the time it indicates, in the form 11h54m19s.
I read 12h15m41s
